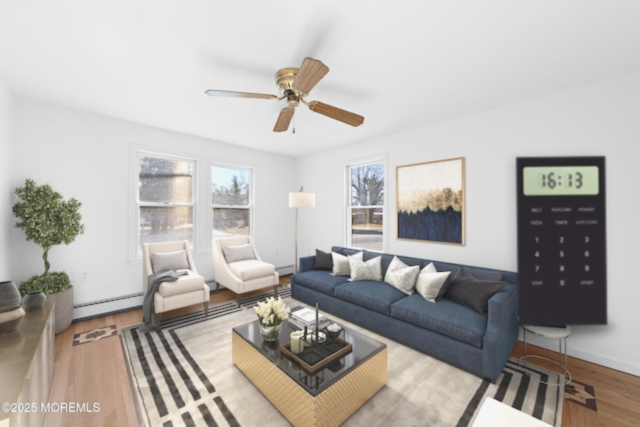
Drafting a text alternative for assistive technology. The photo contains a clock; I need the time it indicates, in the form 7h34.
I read 16h13
